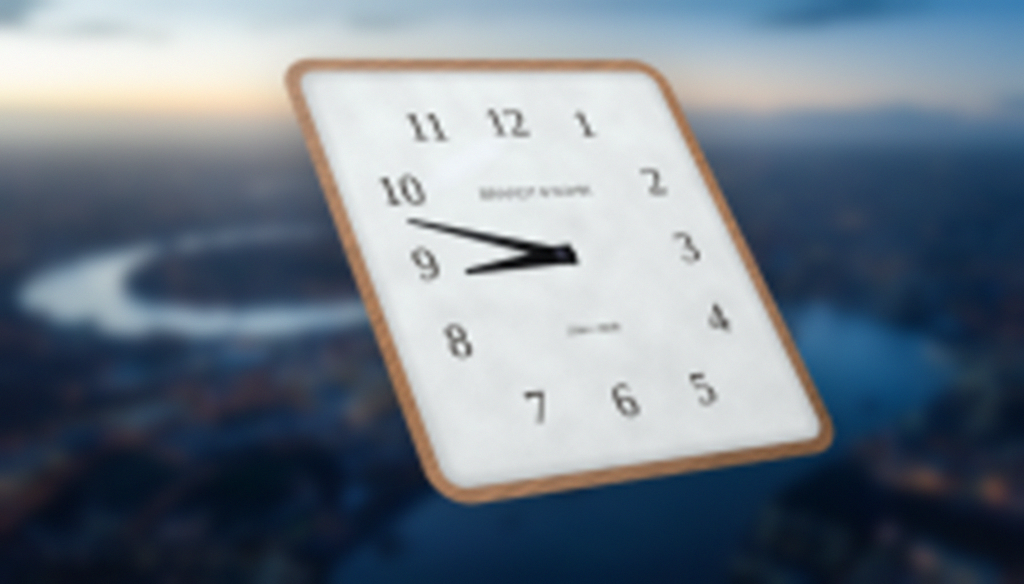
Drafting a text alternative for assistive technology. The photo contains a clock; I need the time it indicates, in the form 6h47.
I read 8h48
